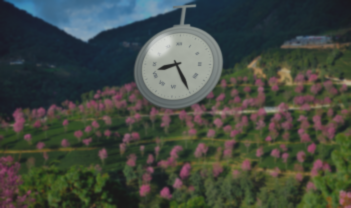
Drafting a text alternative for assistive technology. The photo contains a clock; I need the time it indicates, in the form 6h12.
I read 8h25
